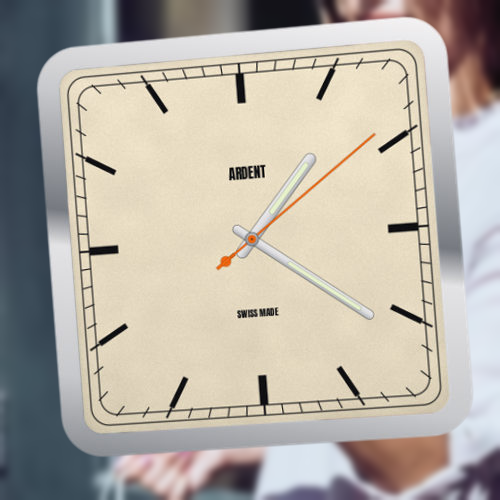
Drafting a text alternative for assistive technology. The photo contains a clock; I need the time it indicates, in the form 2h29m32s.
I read 1h21m09s
